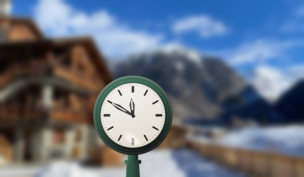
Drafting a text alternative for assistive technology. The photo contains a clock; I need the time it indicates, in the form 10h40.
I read 11h50
